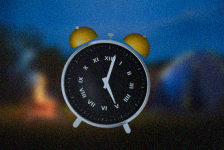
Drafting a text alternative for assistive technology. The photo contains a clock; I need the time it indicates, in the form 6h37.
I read 5h02
